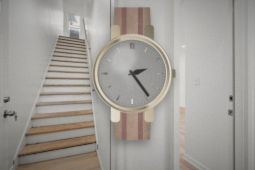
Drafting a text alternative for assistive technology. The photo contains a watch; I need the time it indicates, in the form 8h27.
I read 2h24
